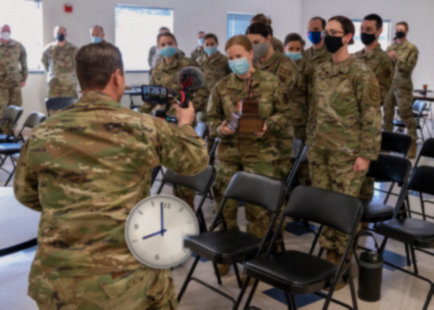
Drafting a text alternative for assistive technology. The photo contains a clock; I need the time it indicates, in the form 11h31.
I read 7h58
